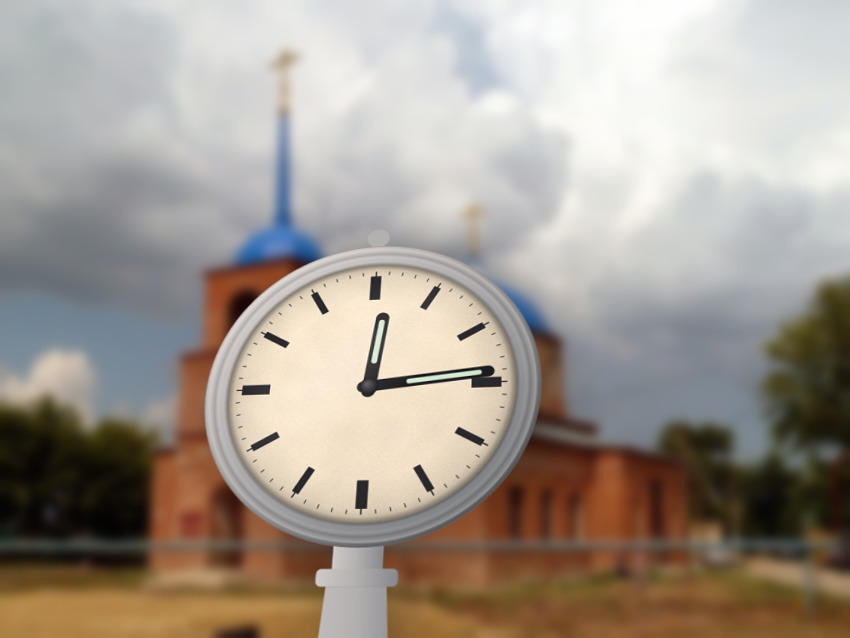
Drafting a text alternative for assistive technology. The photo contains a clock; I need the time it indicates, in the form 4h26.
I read 12h14
